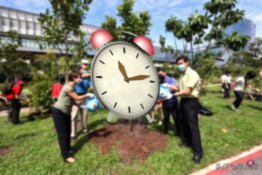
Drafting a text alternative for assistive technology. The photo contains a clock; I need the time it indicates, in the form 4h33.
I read 11h13
